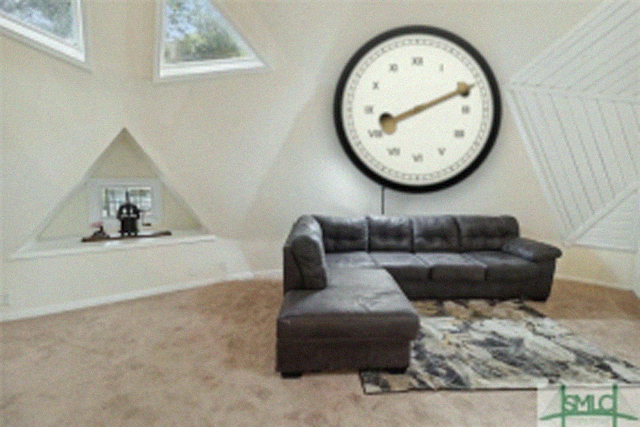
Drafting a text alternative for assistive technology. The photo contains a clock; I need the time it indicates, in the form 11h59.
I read 8h11
